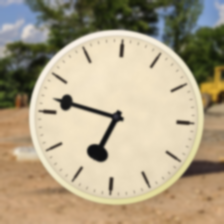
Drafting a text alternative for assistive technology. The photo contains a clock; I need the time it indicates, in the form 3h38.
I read 6h47
